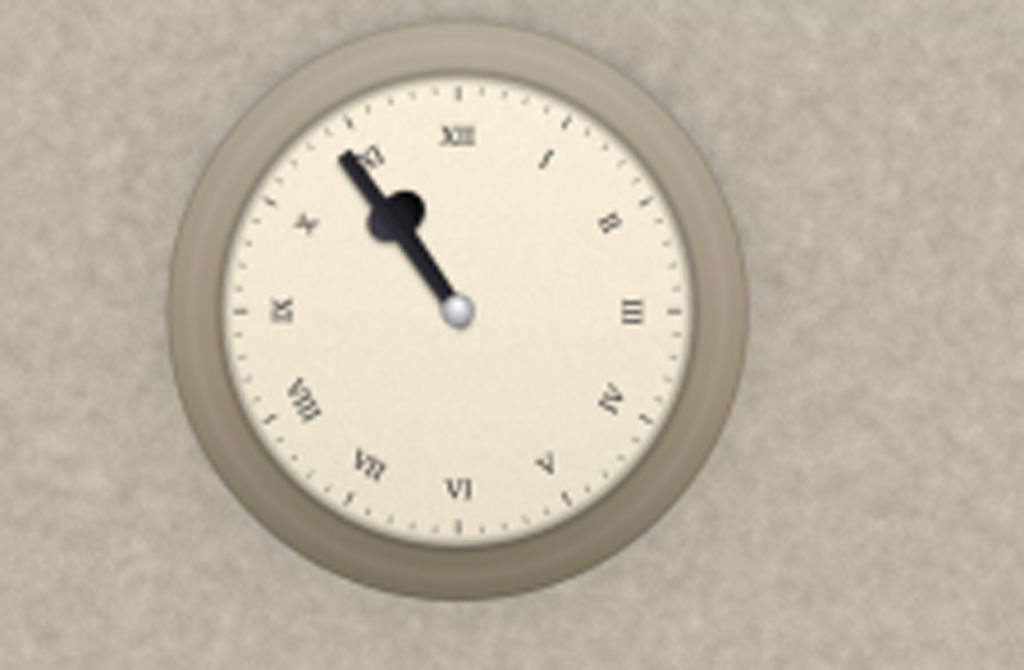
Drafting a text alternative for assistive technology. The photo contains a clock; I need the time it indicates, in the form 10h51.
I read 10h54
